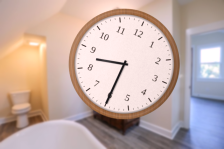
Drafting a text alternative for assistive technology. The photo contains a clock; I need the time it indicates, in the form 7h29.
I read 8h30
